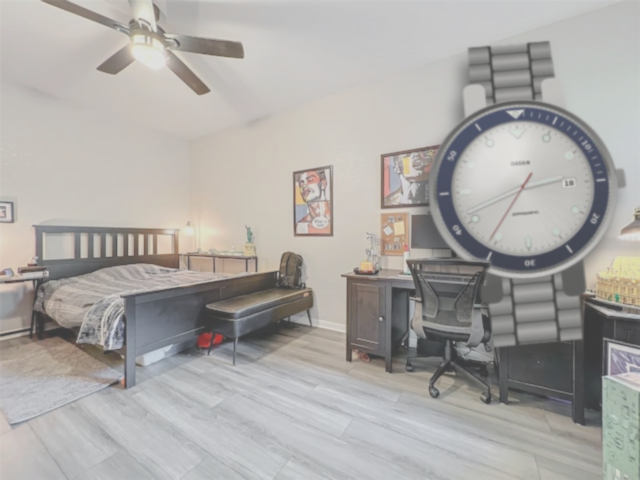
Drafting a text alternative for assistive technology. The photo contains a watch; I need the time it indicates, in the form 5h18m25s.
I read 2h41m36s
